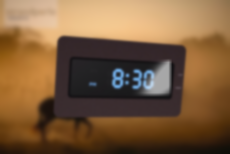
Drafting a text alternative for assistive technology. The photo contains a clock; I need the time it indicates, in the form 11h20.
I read 8h30
